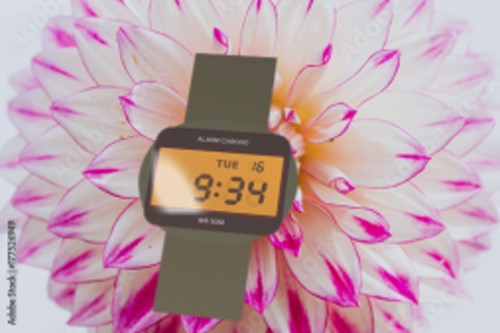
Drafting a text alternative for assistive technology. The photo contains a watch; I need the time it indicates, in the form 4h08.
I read 9h34
